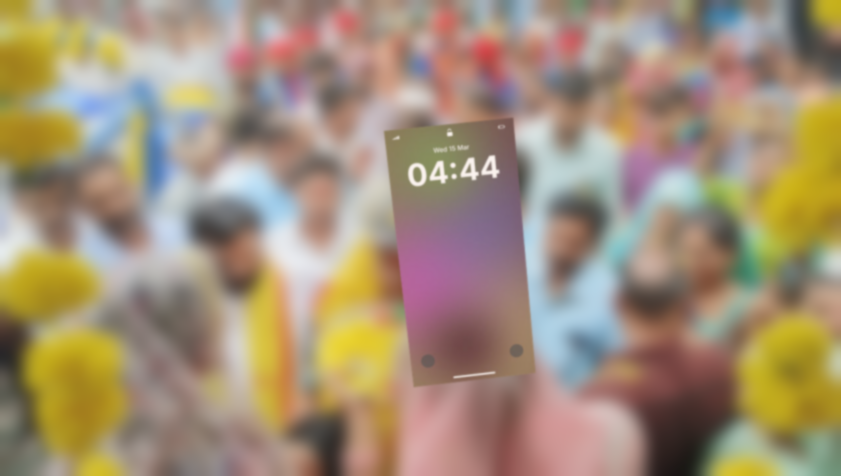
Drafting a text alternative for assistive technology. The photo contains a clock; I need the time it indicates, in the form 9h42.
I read 4h44
